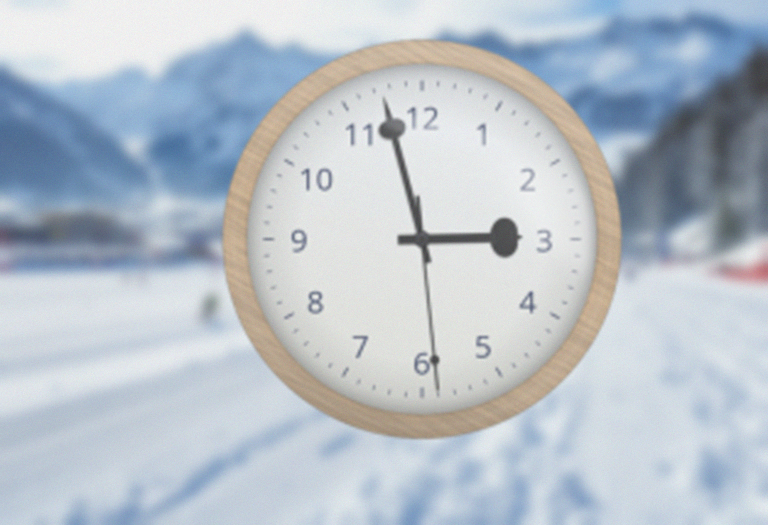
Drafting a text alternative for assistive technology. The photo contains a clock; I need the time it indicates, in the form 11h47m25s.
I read 2h57m29s
